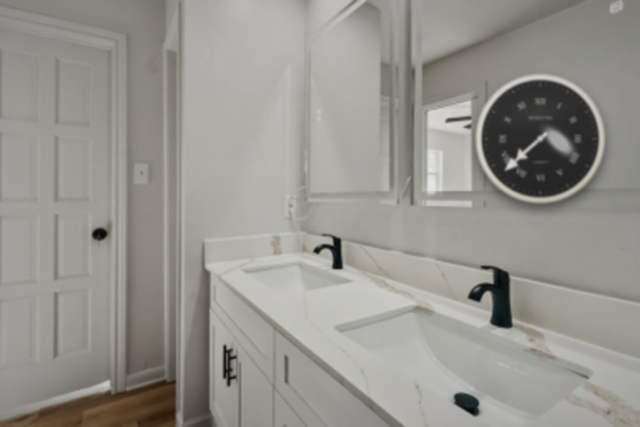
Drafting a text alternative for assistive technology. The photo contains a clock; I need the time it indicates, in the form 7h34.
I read 7h38
